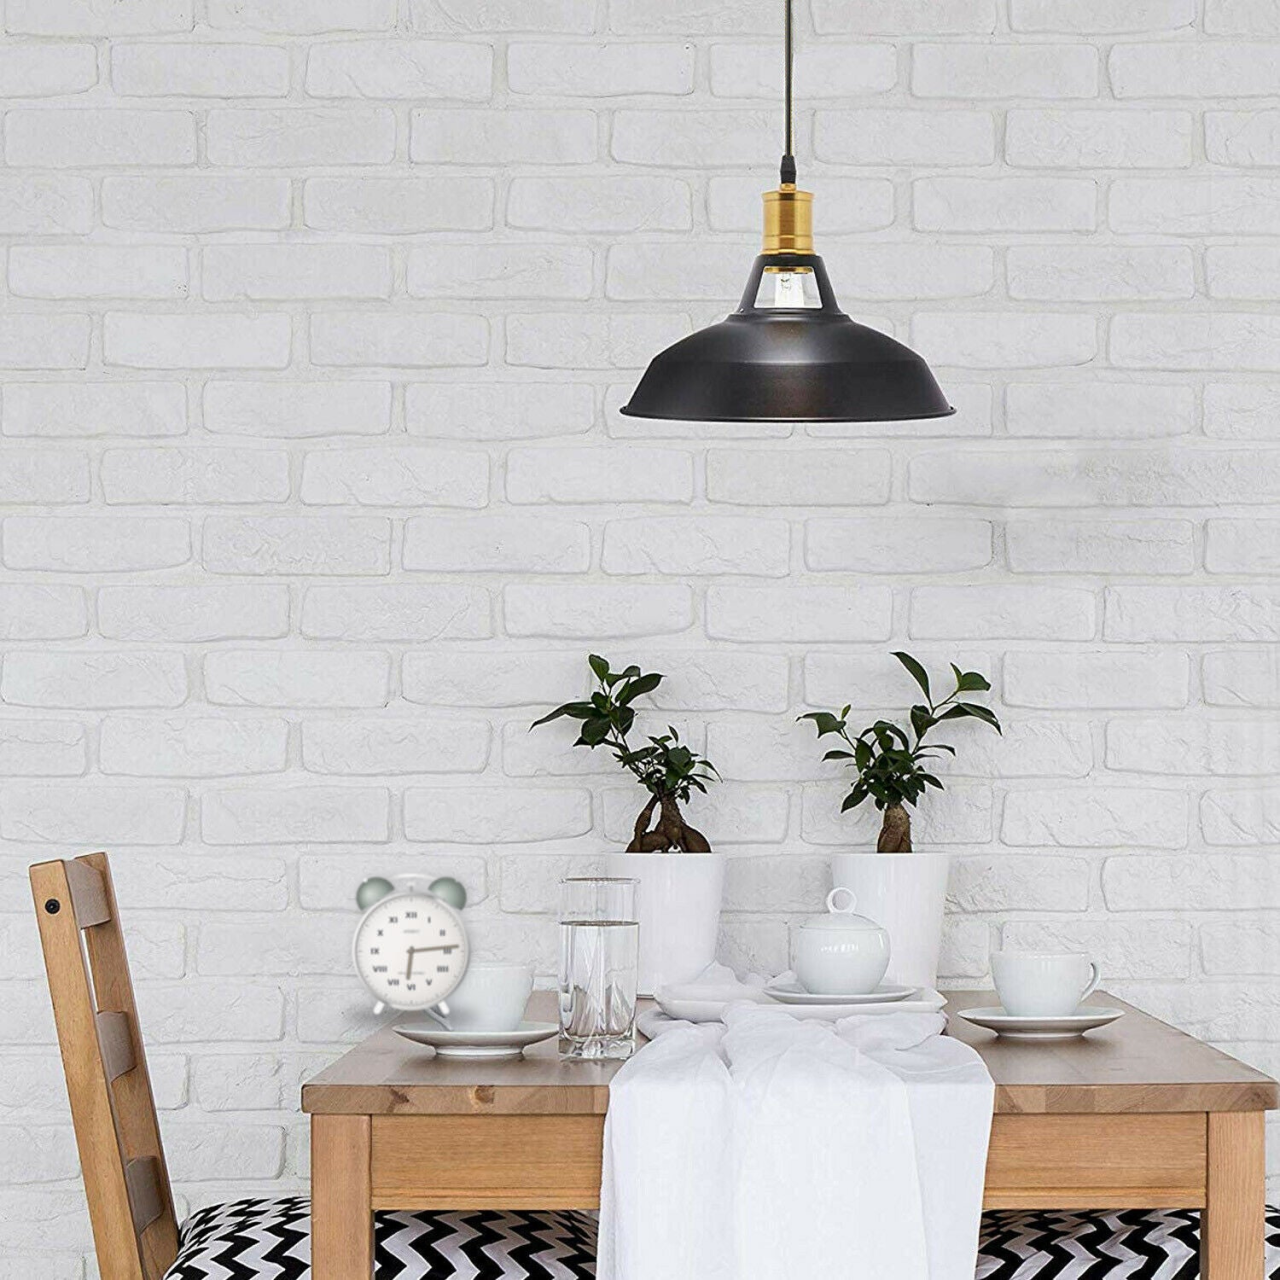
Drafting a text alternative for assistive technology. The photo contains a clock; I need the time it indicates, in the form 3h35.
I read 6h14
